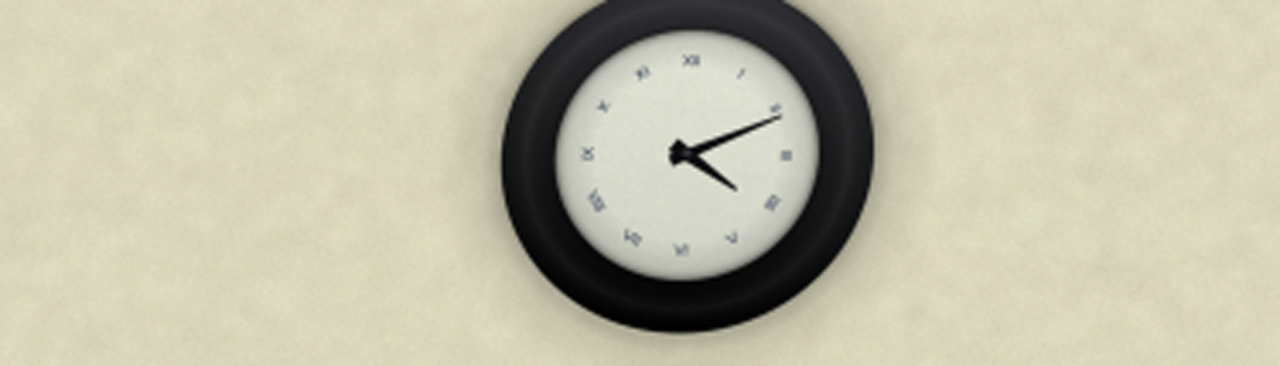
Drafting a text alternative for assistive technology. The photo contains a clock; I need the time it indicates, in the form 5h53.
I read 4h11
